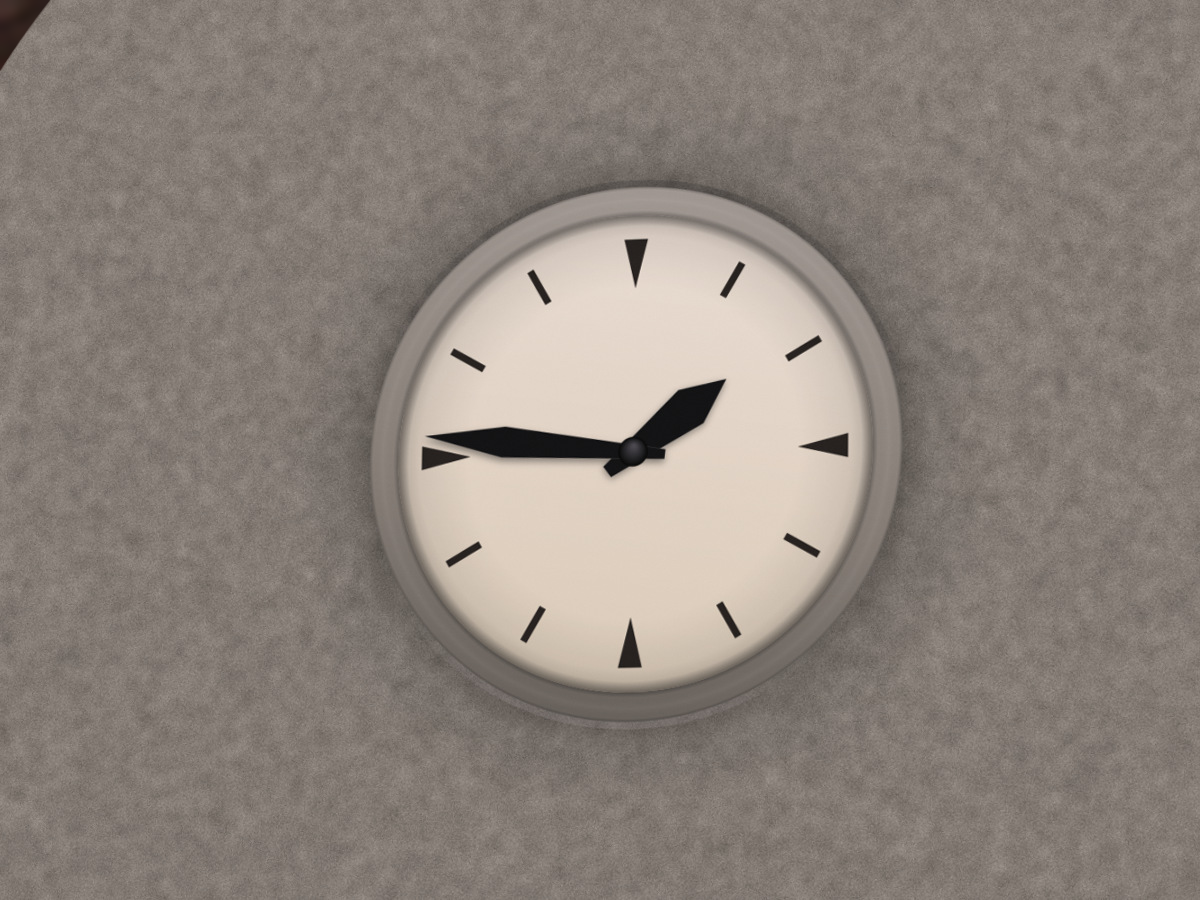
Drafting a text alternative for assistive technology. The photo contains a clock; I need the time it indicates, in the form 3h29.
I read 1h46
